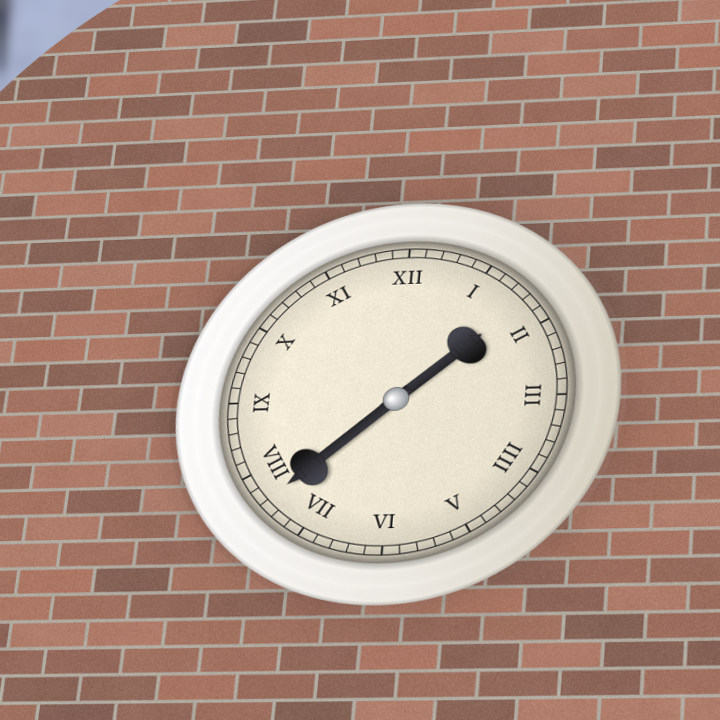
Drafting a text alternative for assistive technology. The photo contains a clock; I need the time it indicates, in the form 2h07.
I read 1h38
